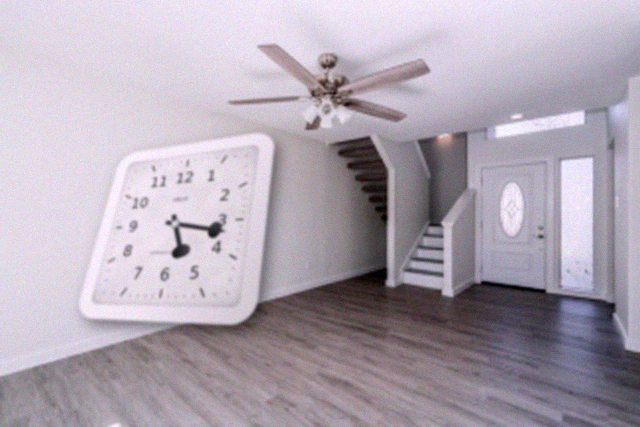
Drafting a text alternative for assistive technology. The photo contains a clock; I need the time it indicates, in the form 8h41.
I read 5h17
